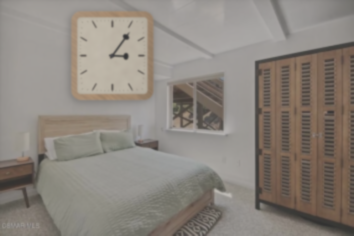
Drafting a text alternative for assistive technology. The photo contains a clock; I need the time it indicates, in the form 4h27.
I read 3h06
